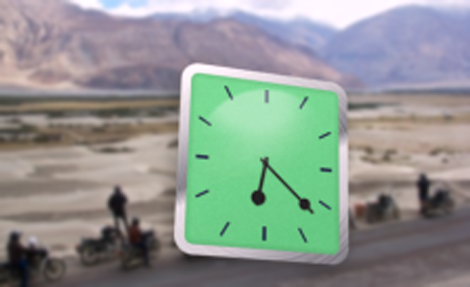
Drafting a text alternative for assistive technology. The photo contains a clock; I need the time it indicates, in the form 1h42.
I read 6h22
